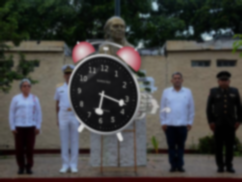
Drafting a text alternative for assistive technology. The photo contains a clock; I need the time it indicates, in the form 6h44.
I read 6h17
